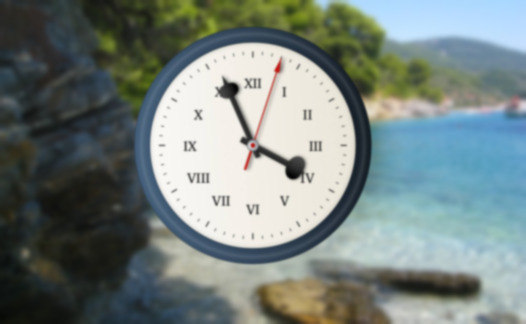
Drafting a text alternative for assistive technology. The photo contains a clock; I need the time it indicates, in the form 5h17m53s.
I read 3h56m03s
